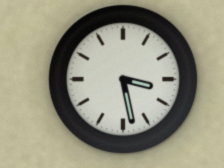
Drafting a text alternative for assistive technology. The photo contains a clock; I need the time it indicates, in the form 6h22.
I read 3h28
